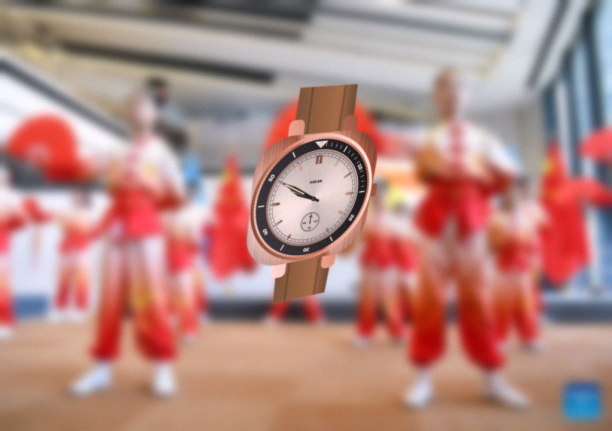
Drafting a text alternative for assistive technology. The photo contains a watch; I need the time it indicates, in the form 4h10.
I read 9h50
